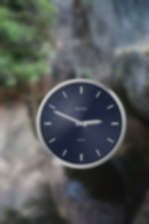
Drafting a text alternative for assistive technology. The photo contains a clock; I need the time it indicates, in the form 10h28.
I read 2h49
